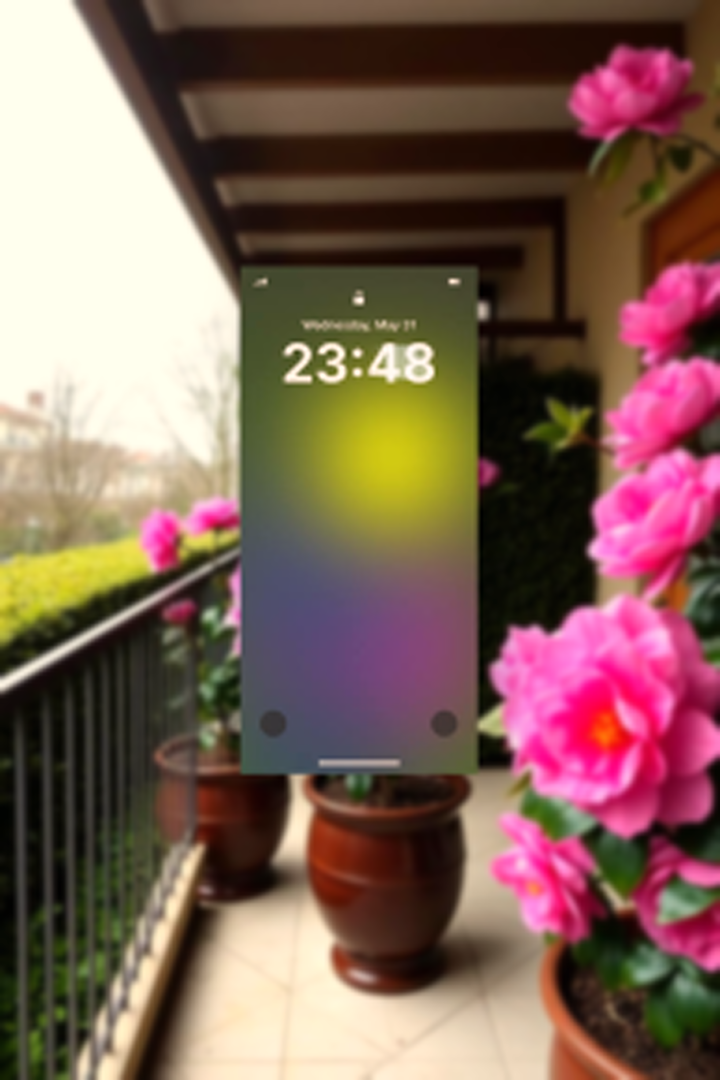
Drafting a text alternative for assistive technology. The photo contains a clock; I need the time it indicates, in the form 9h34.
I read 23h48
